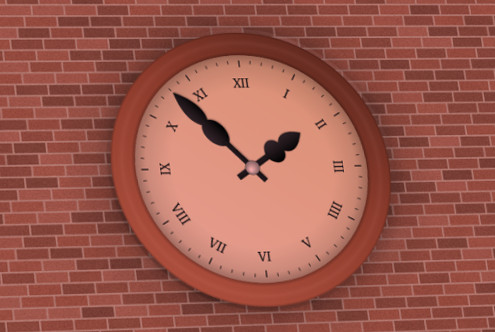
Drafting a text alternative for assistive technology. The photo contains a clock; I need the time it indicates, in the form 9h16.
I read 1h53
